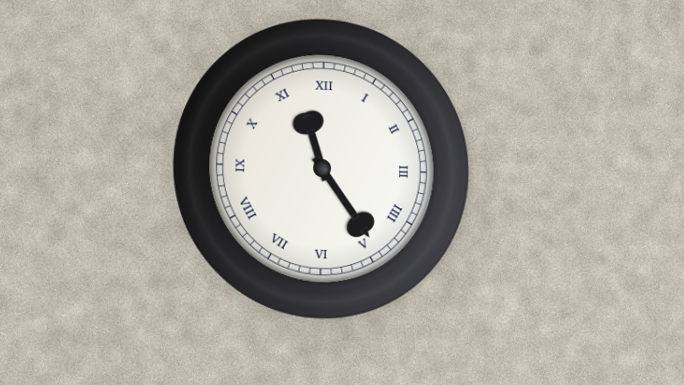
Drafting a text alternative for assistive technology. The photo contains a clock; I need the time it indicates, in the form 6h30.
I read 11h24
